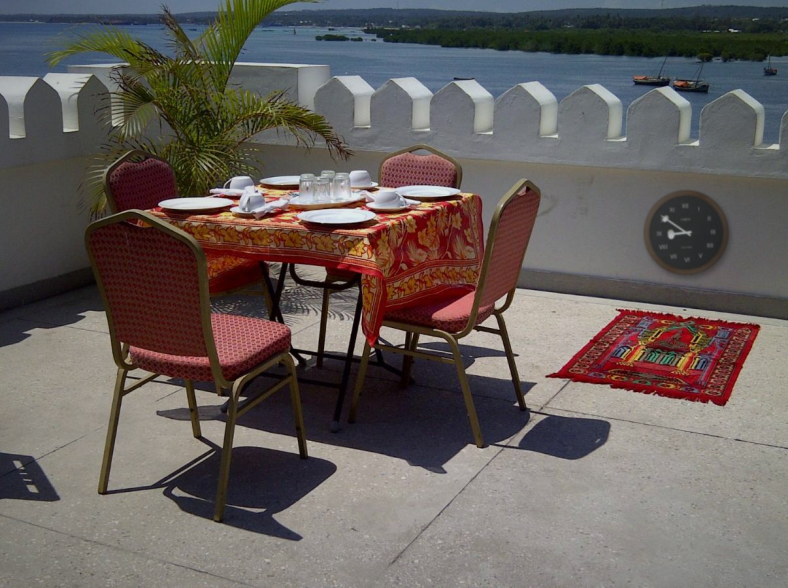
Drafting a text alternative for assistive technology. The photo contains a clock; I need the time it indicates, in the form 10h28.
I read 8h51
